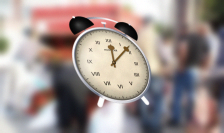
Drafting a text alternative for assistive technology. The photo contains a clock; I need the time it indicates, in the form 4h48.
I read 12h08
